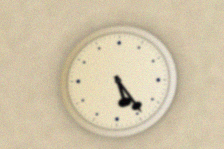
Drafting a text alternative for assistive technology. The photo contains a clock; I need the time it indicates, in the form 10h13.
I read 5h24
